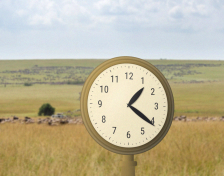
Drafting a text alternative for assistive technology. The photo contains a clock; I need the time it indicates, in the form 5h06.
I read 1h21
